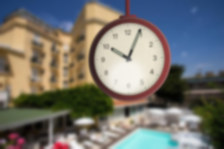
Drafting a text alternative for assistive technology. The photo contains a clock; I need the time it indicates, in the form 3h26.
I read 10h04
